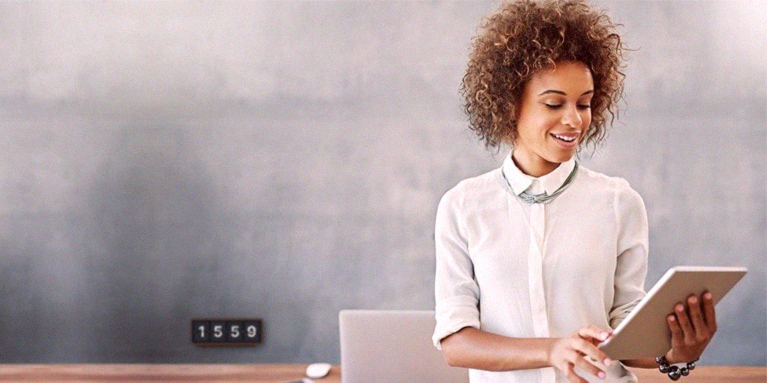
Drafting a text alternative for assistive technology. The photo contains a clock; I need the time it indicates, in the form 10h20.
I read 15h59
